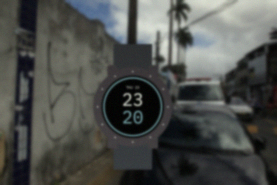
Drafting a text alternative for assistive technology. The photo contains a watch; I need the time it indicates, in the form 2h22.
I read 23h20
